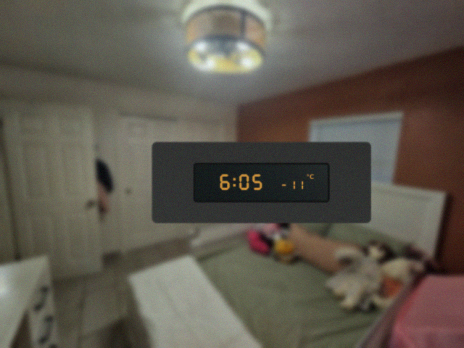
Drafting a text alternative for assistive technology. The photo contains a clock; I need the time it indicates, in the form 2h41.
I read 6h05
